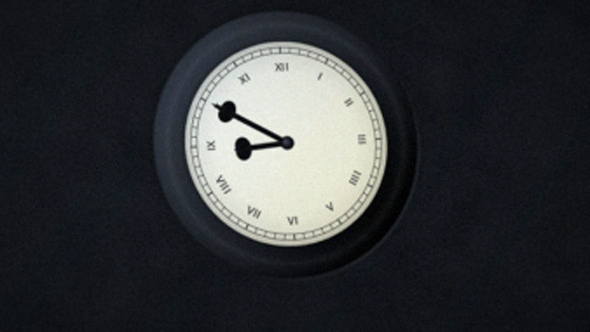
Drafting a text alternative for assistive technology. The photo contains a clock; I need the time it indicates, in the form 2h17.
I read 8h50
